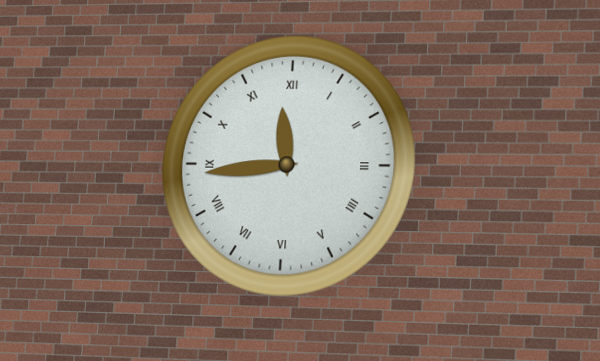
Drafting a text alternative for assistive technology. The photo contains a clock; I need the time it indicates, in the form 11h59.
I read 11h44
